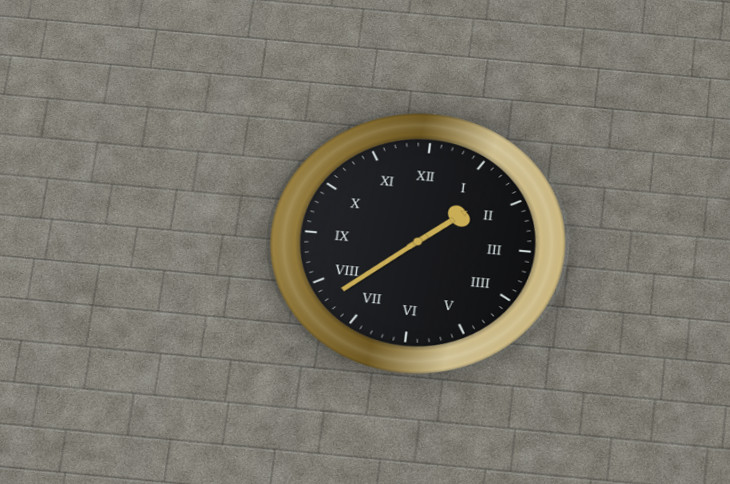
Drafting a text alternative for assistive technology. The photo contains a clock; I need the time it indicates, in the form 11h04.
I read 1h38
